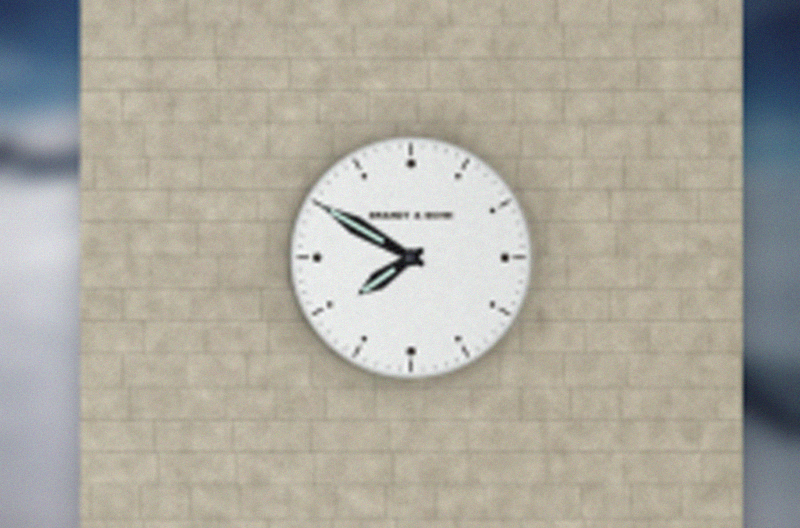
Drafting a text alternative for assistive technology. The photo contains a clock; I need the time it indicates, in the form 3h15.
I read 7h50
